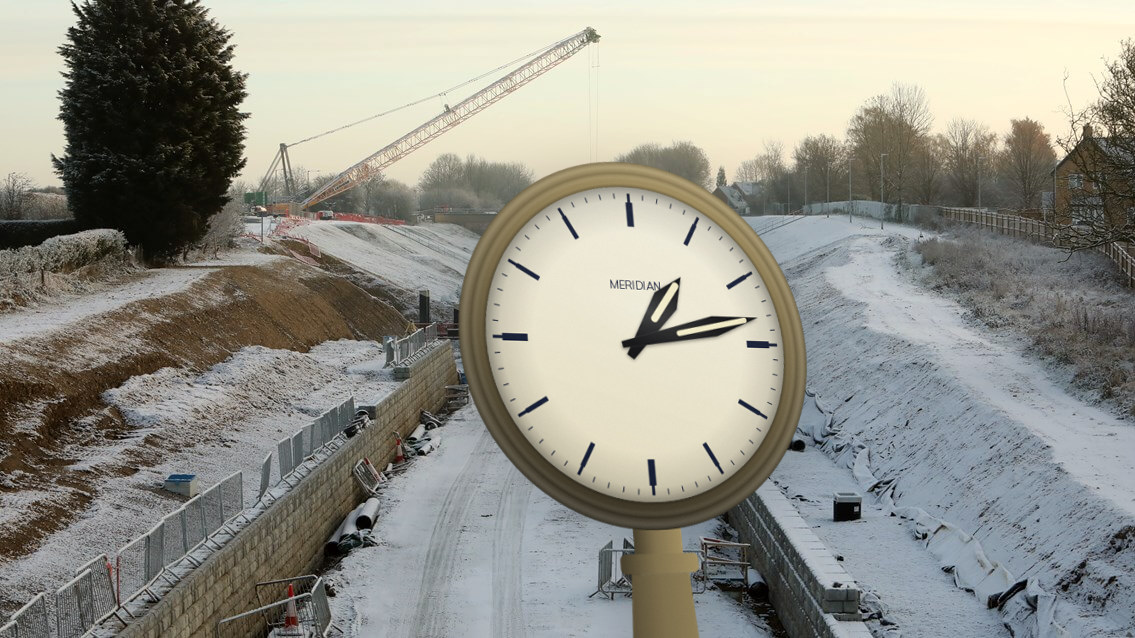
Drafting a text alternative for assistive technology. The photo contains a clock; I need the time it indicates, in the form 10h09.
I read 1h13
